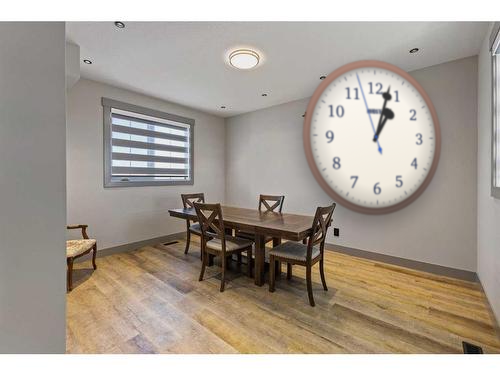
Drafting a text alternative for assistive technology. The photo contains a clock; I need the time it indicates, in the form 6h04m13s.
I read 1h02m57s
